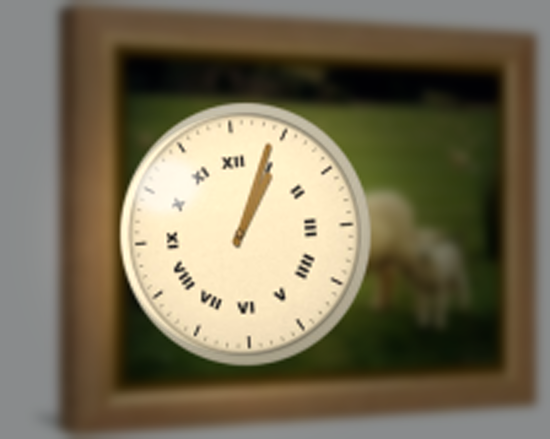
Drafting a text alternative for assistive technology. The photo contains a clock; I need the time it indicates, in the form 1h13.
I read 1h04
